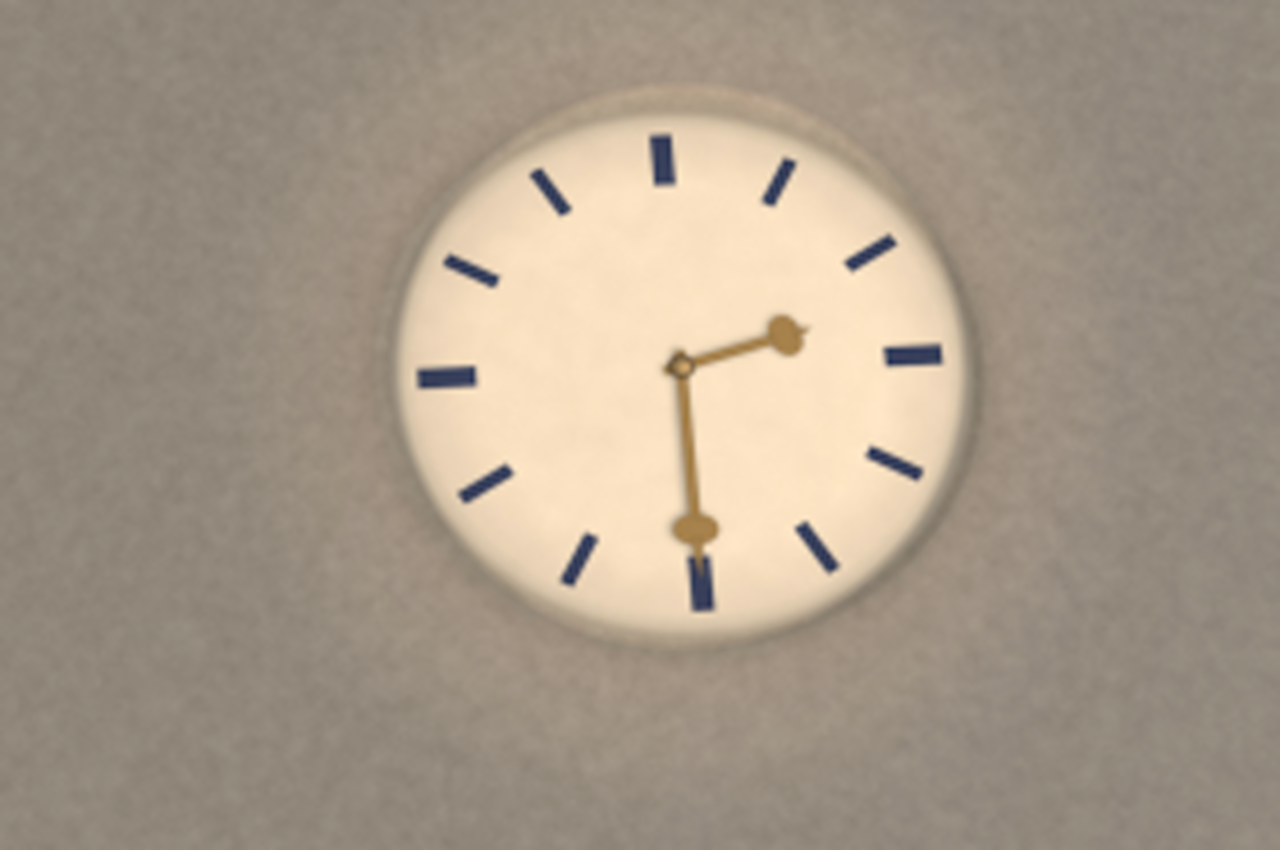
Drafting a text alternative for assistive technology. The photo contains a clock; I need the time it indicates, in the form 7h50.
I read 2h30
